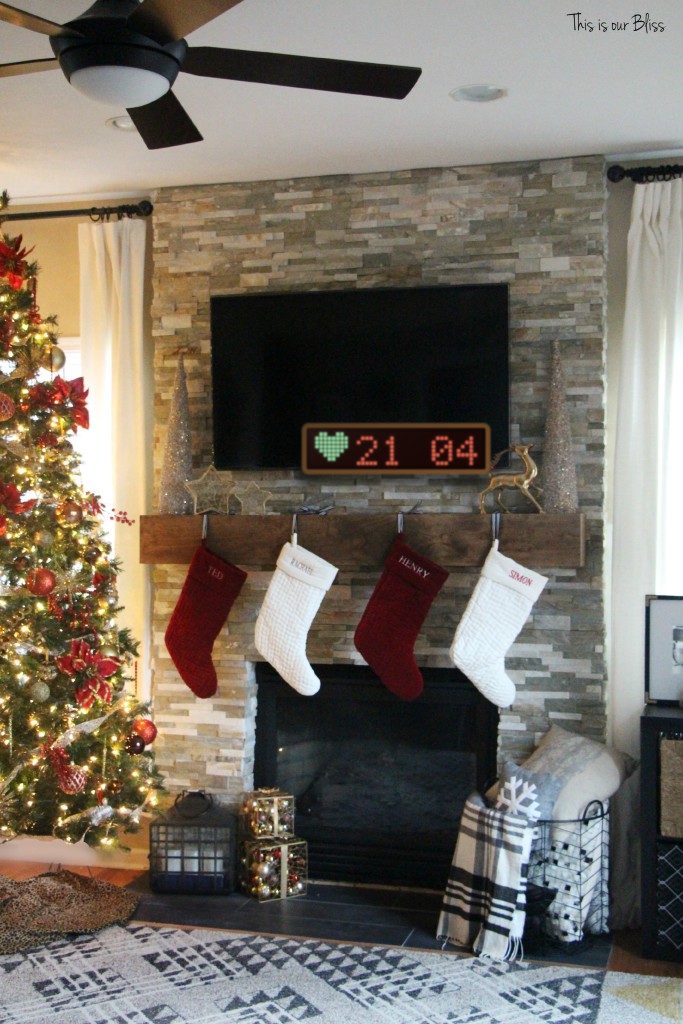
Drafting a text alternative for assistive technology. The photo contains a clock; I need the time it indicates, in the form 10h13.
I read 21h04
